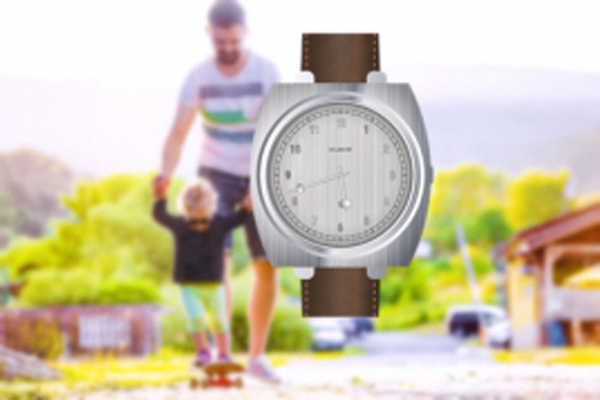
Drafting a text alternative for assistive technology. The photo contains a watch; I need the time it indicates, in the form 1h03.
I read 5h42
